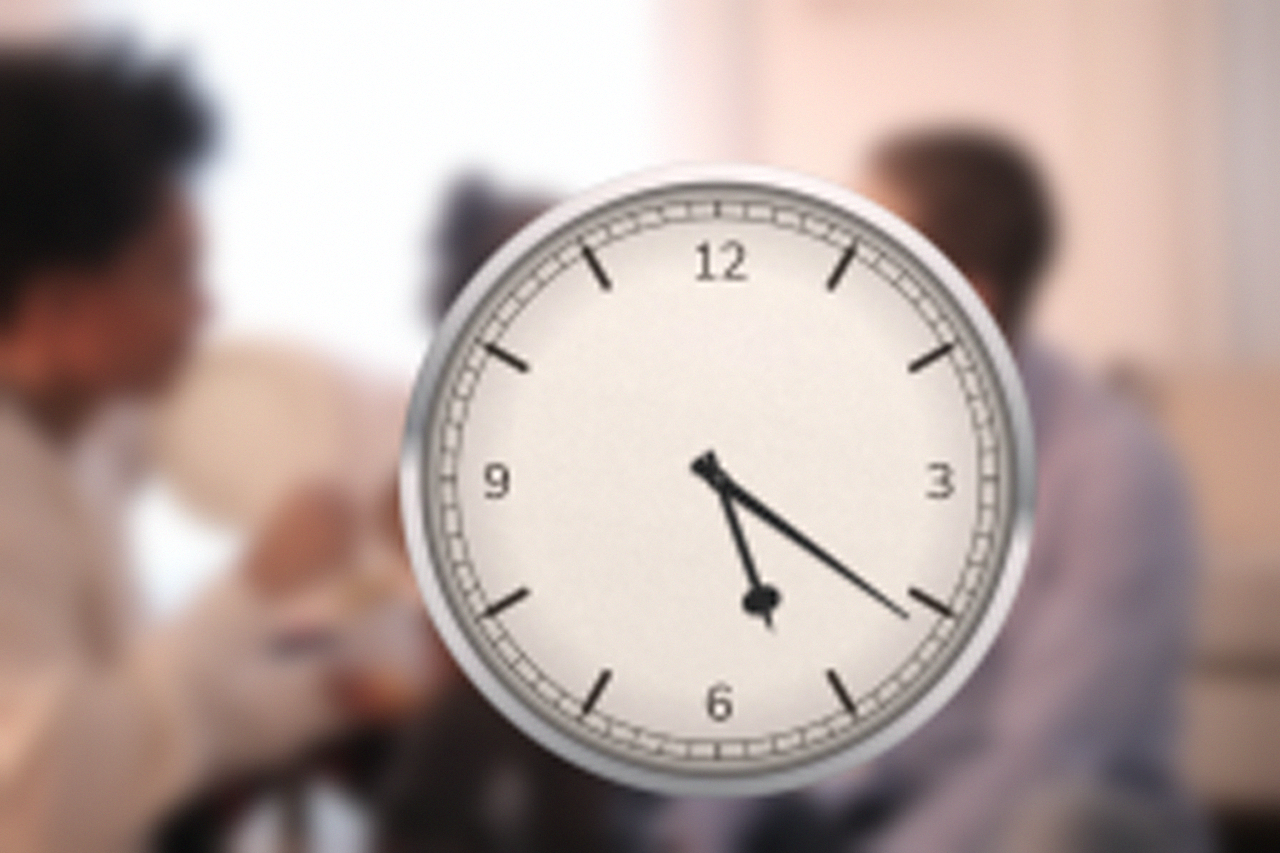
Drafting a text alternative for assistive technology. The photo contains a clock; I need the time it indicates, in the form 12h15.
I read 5h21
